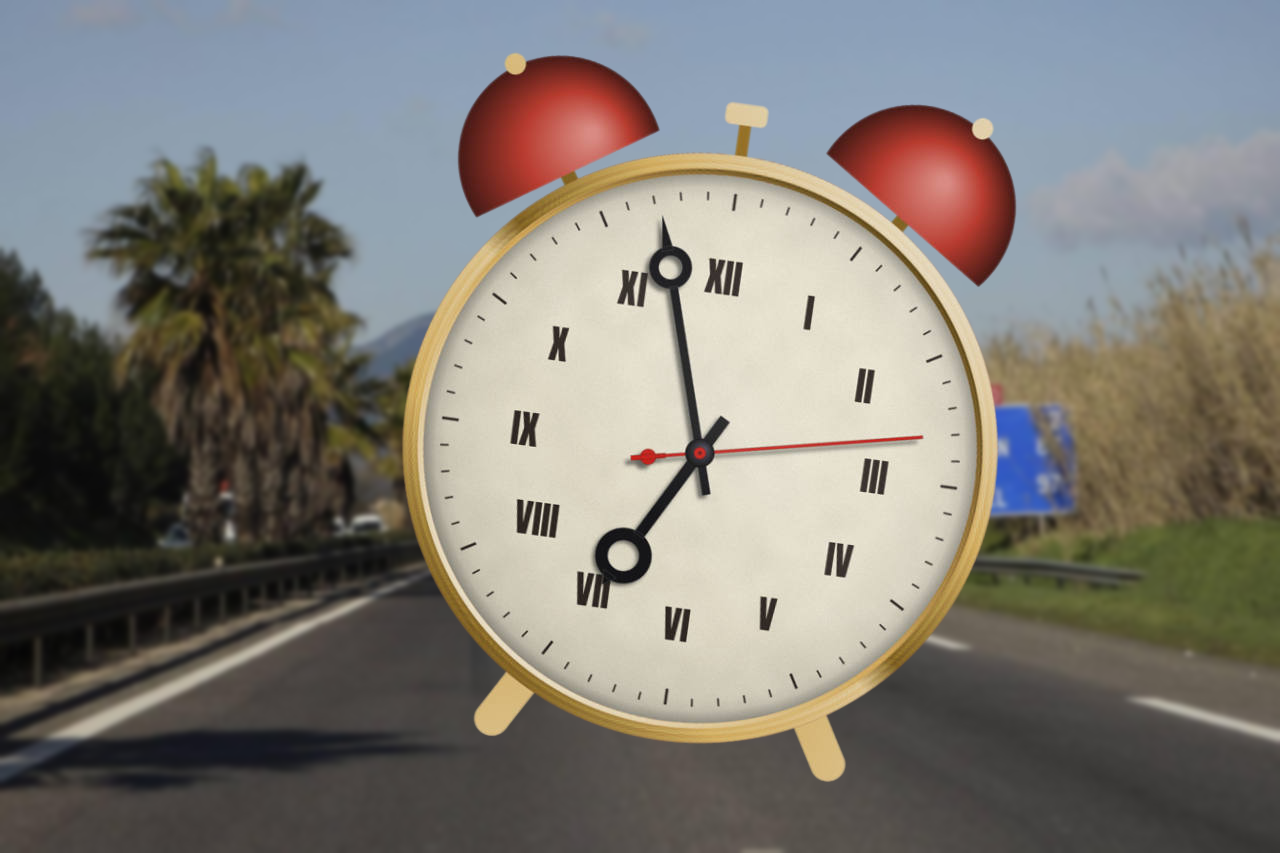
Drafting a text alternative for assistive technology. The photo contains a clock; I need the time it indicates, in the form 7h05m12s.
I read 6h57m13s
